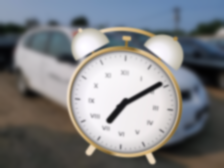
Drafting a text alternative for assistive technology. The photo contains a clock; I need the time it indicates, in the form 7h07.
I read 7h09
